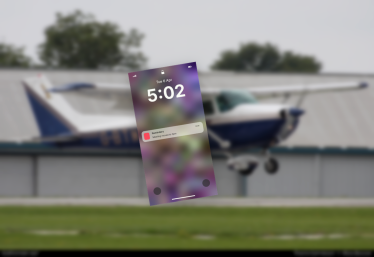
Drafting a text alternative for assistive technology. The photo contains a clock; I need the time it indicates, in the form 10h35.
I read 5h02
